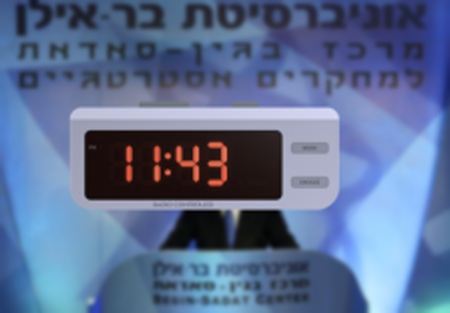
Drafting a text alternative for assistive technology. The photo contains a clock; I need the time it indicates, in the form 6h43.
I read 11h43
